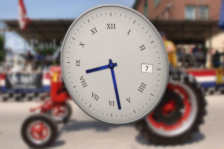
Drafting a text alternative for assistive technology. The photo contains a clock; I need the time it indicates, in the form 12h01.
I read 8h28
